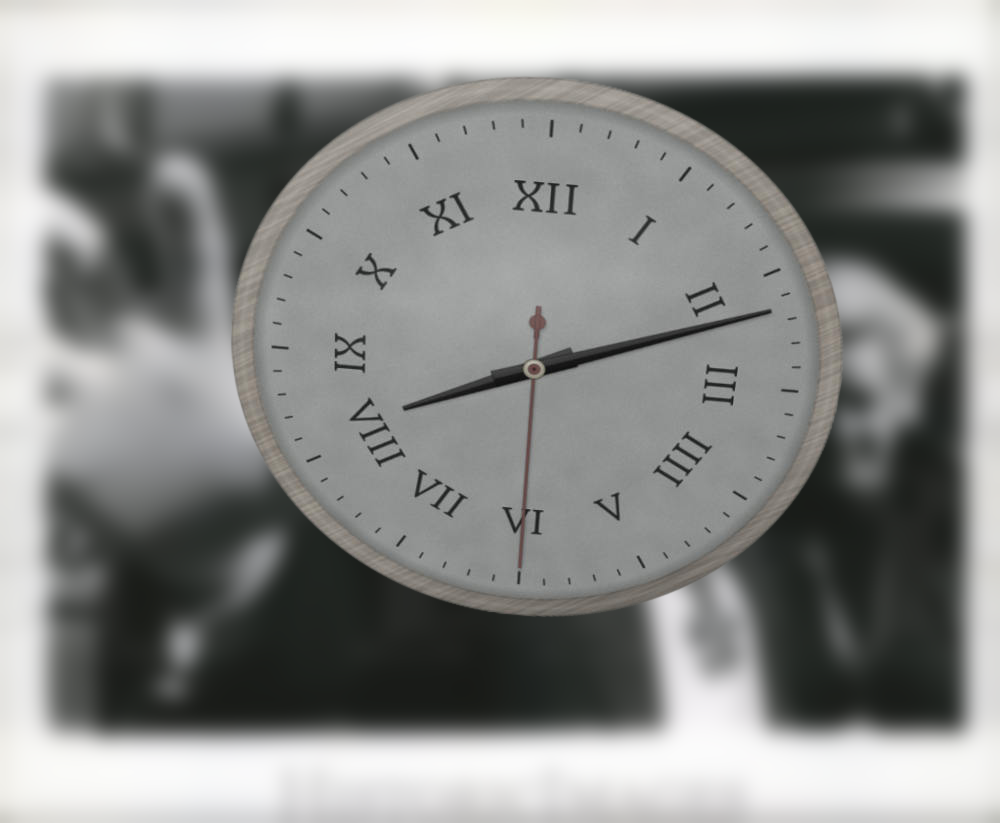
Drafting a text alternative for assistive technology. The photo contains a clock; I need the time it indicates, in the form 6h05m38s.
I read 8h11m30s
